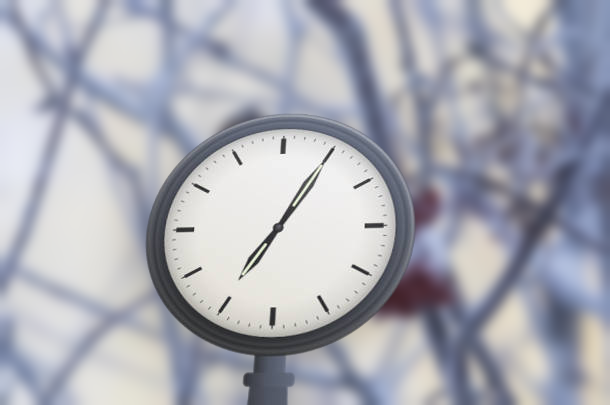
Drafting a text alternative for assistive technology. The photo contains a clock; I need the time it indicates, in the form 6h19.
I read 7h05
